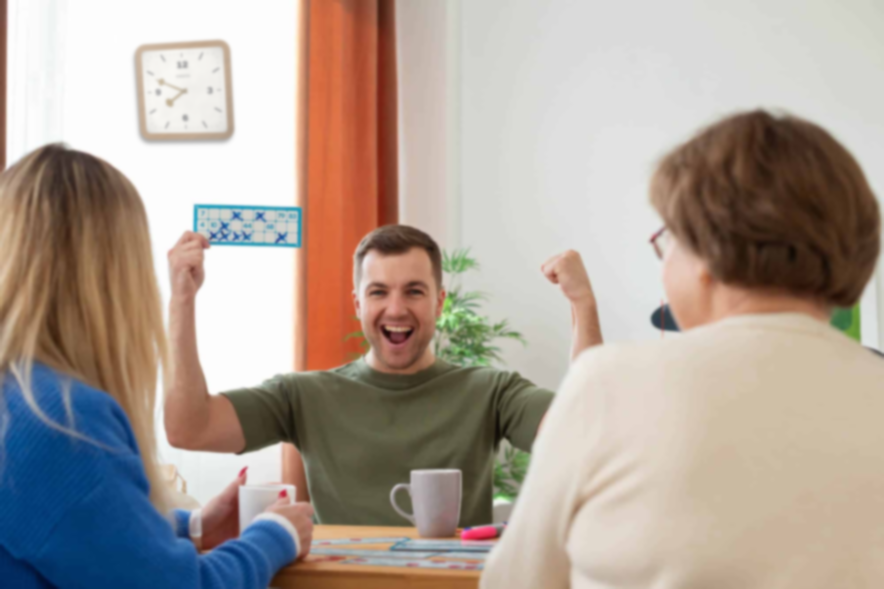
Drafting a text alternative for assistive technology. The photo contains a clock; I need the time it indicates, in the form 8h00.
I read 7h49
